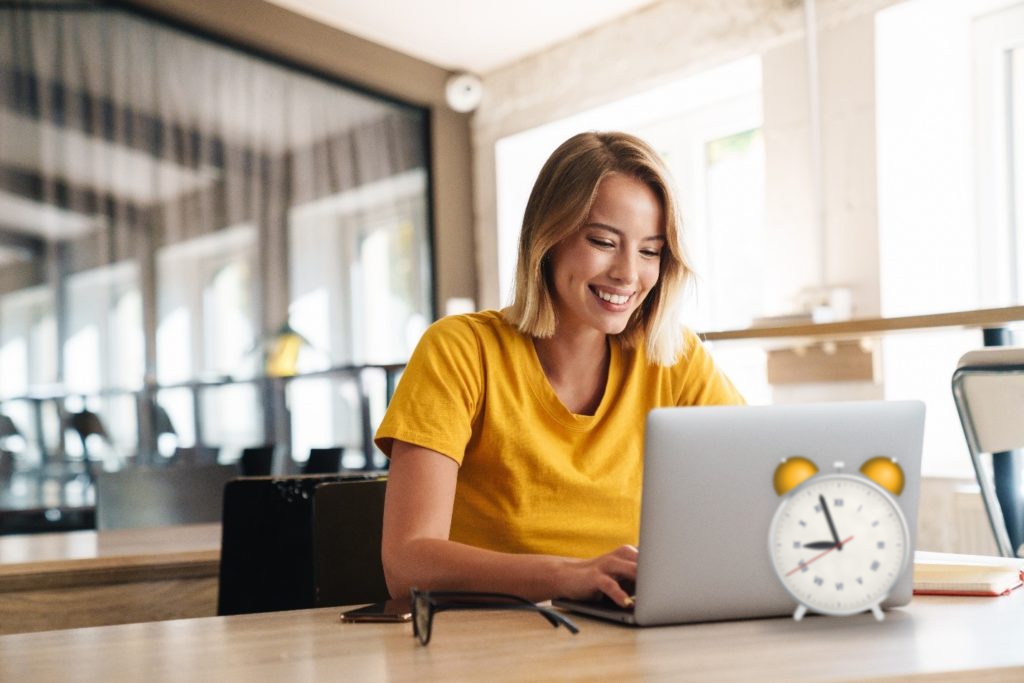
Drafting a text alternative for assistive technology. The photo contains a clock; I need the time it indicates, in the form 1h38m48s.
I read 8h56m40s
